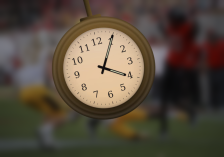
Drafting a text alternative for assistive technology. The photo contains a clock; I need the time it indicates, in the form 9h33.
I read 4h05
